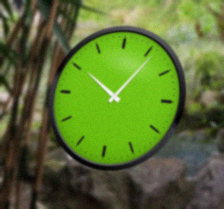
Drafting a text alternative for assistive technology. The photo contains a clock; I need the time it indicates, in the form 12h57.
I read 10h06
